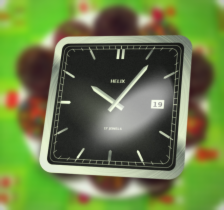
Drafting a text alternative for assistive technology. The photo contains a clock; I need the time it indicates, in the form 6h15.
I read 10h06
